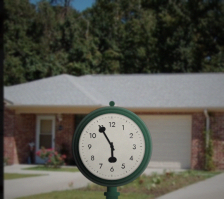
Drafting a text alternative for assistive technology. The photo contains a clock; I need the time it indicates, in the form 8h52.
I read 5h55
